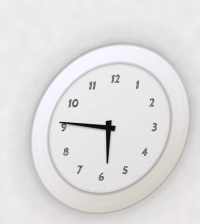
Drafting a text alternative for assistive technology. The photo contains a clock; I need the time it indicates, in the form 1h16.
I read 5h46
